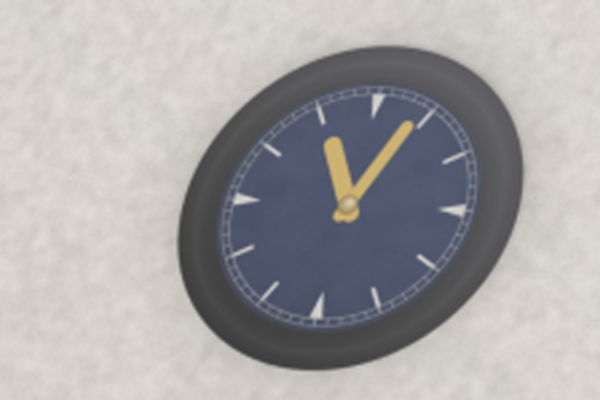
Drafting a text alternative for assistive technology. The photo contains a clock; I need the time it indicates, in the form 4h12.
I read 11h04
